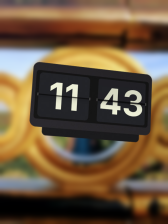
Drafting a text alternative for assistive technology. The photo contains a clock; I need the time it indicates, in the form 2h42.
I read 11h43
